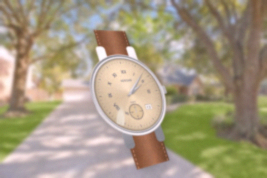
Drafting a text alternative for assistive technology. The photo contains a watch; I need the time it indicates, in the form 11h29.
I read 2h08
